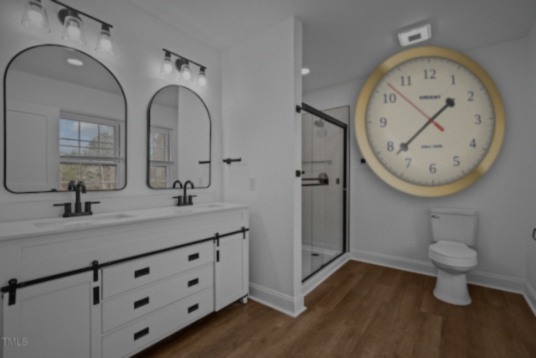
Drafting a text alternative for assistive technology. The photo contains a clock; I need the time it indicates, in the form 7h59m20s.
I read 1h37m52s
